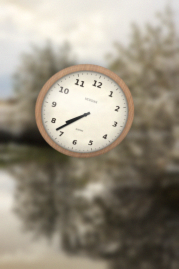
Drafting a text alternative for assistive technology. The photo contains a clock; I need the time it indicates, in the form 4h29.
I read 7h37
